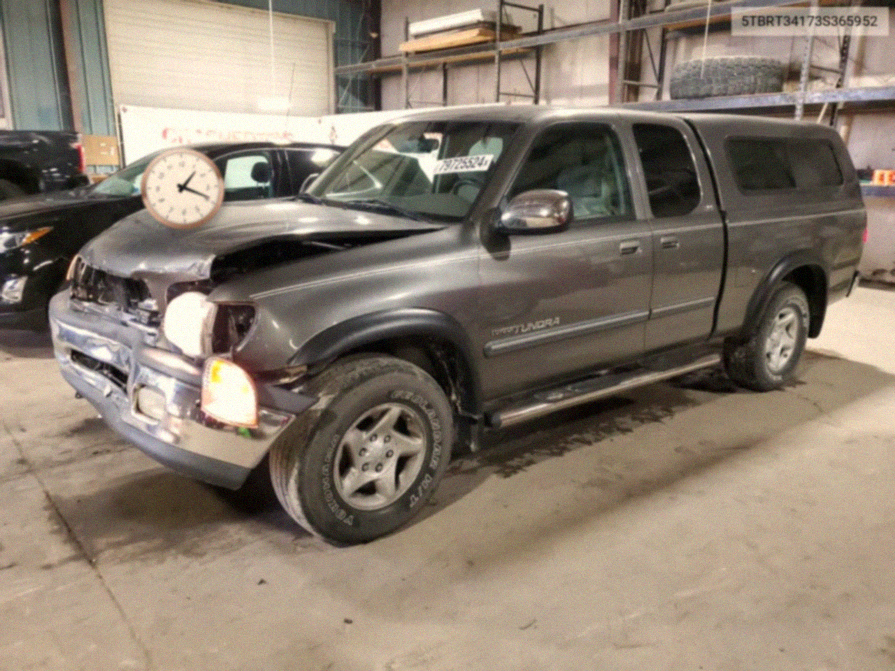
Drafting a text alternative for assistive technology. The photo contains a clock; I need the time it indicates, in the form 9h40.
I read 1h19
